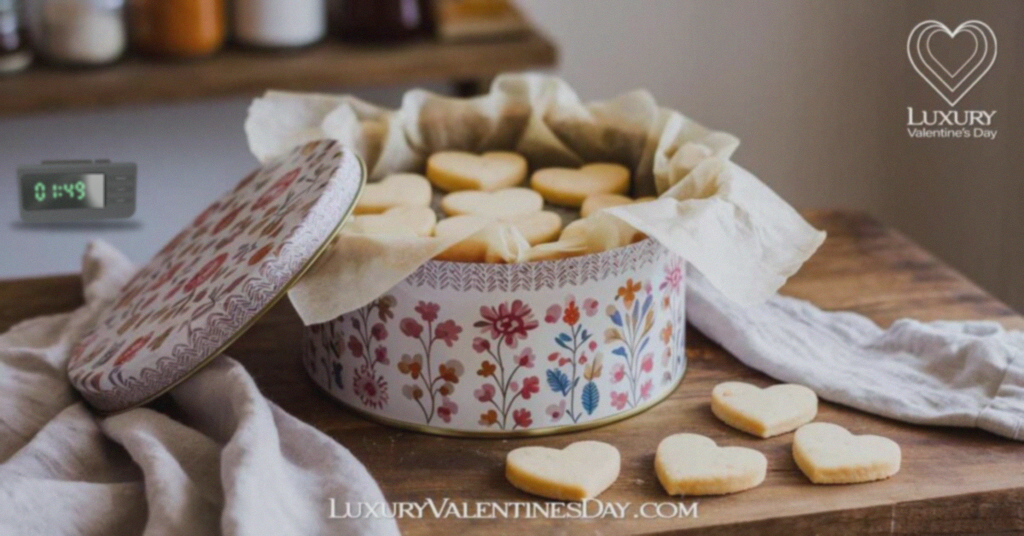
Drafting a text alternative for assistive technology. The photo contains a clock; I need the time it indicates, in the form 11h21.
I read 1h49
